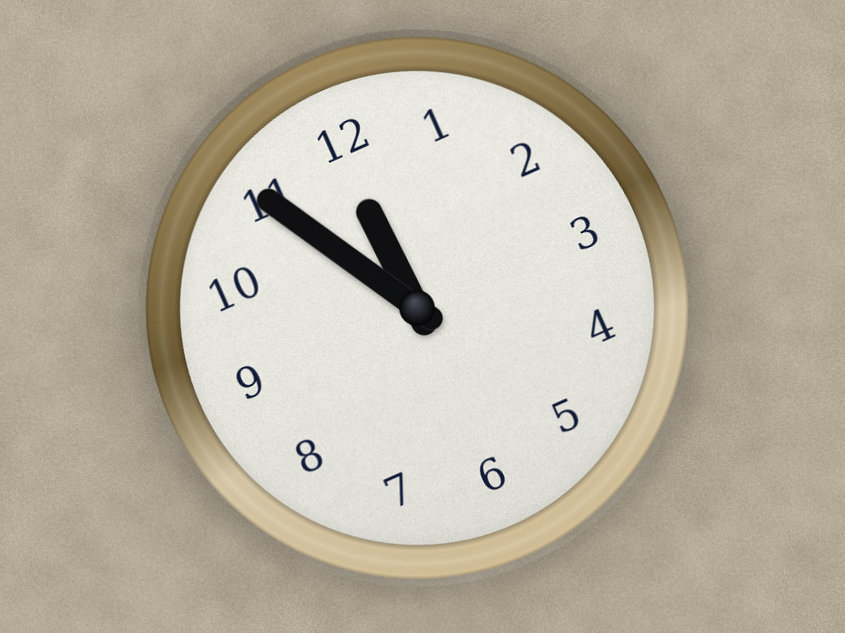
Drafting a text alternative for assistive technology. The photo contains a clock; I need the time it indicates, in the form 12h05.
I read 11h55
